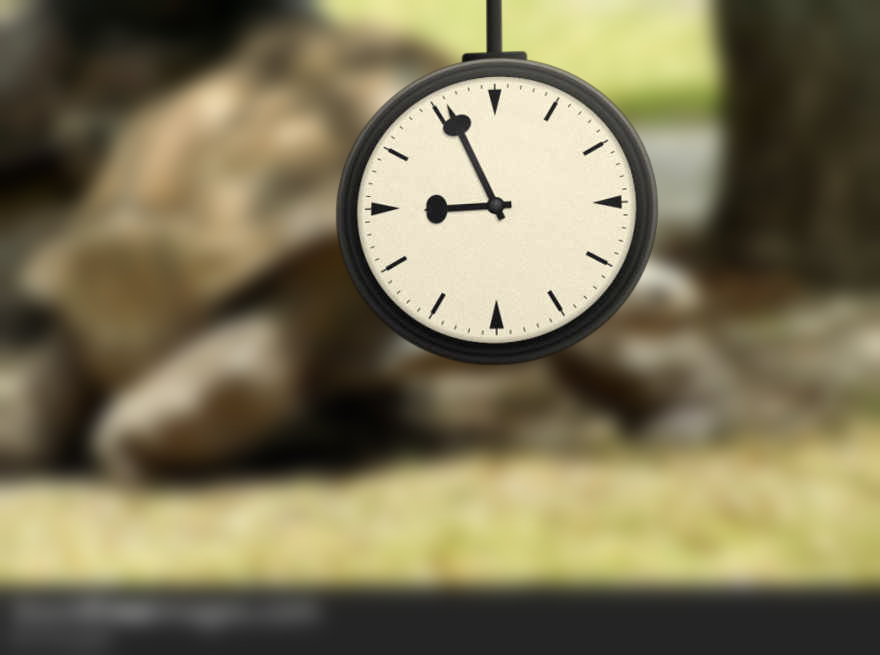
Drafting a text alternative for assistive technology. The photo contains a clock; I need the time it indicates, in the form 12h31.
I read 8h56
